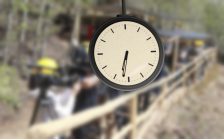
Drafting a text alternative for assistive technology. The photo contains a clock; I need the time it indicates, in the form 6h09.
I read 6h32
